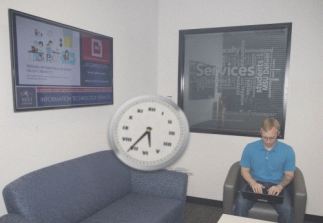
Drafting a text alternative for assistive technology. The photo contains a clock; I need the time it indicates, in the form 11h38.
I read 5h36
